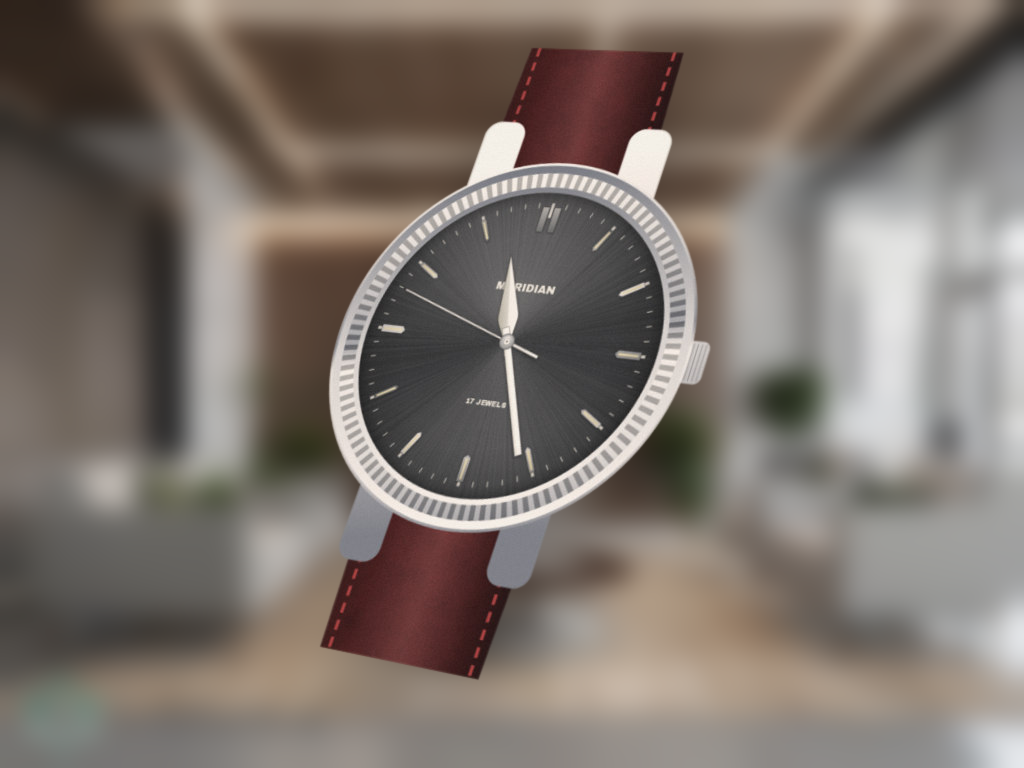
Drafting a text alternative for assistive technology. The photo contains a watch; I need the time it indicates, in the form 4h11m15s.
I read 11h25m48s
